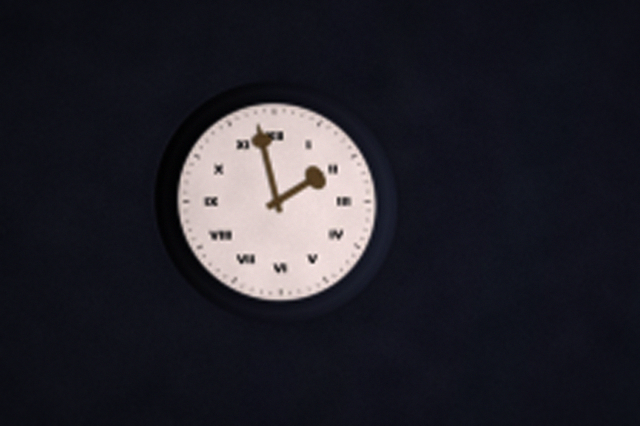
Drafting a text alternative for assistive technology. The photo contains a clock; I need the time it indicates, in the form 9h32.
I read 1h58
